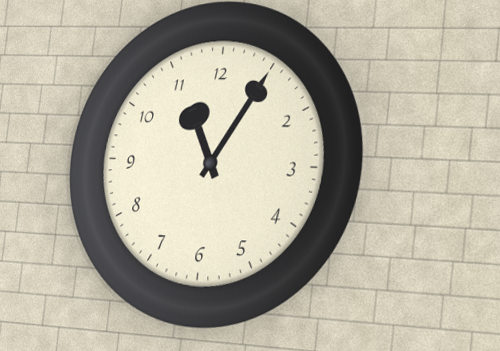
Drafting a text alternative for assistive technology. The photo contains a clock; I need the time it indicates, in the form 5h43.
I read 11h05
